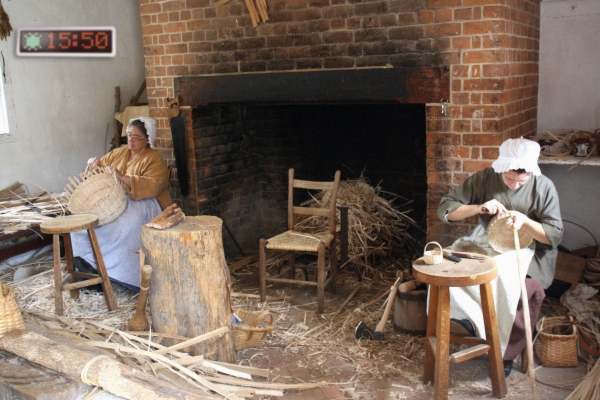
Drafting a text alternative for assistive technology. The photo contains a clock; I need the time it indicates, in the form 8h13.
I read 15h50
